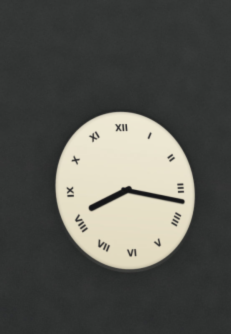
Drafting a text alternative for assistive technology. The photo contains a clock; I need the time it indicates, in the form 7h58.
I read 8h17
